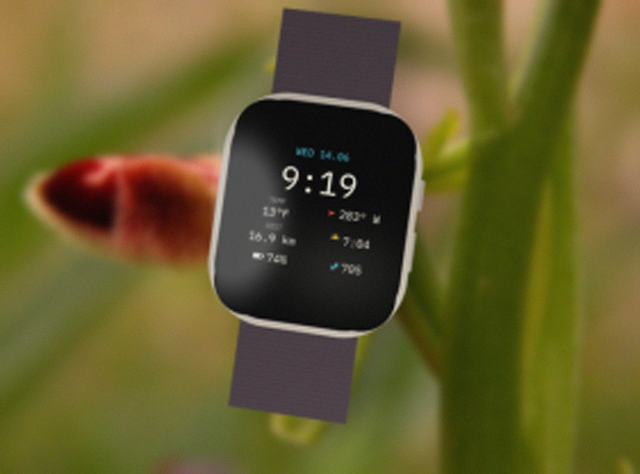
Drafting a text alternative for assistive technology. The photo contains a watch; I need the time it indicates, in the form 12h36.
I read 9h19
